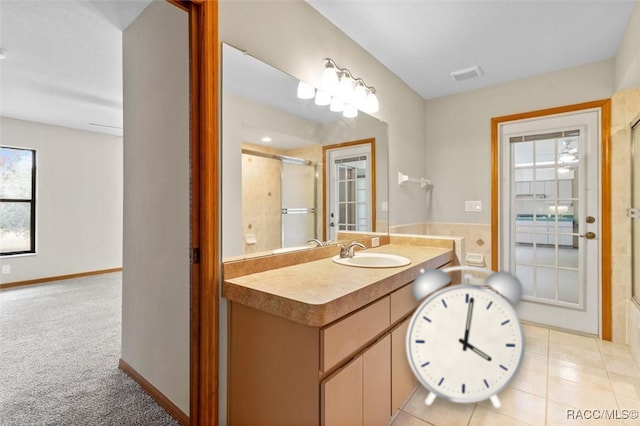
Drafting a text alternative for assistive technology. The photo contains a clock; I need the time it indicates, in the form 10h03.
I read 4h01
